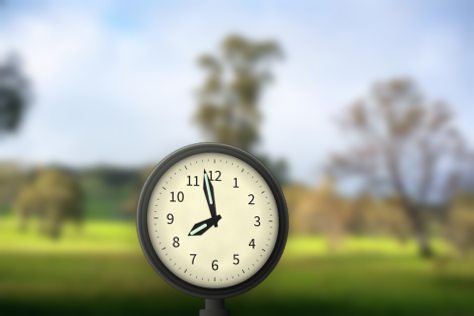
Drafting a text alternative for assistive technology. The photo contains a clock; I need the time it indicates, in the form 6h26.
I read 7h58
